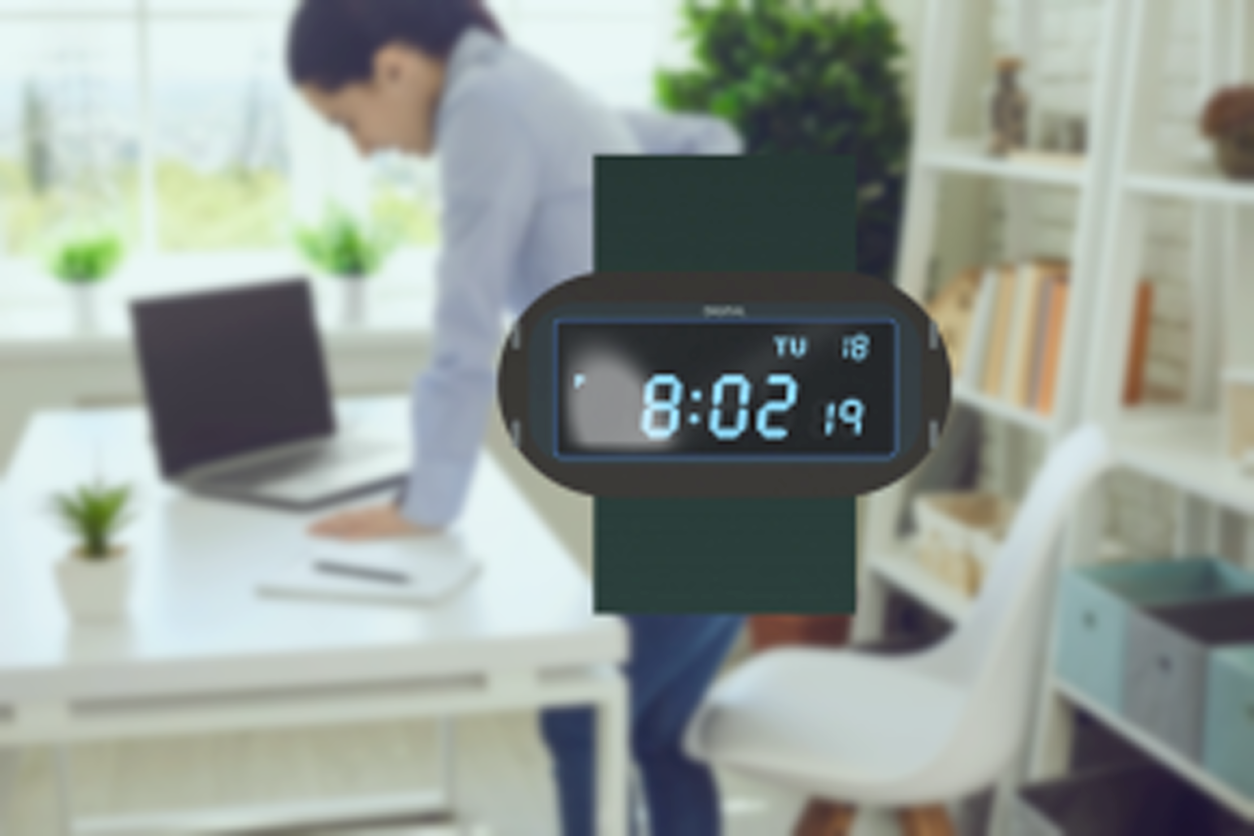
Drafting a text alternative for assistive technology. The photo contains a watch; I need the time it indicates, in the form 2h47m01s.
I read 8h02m19s
